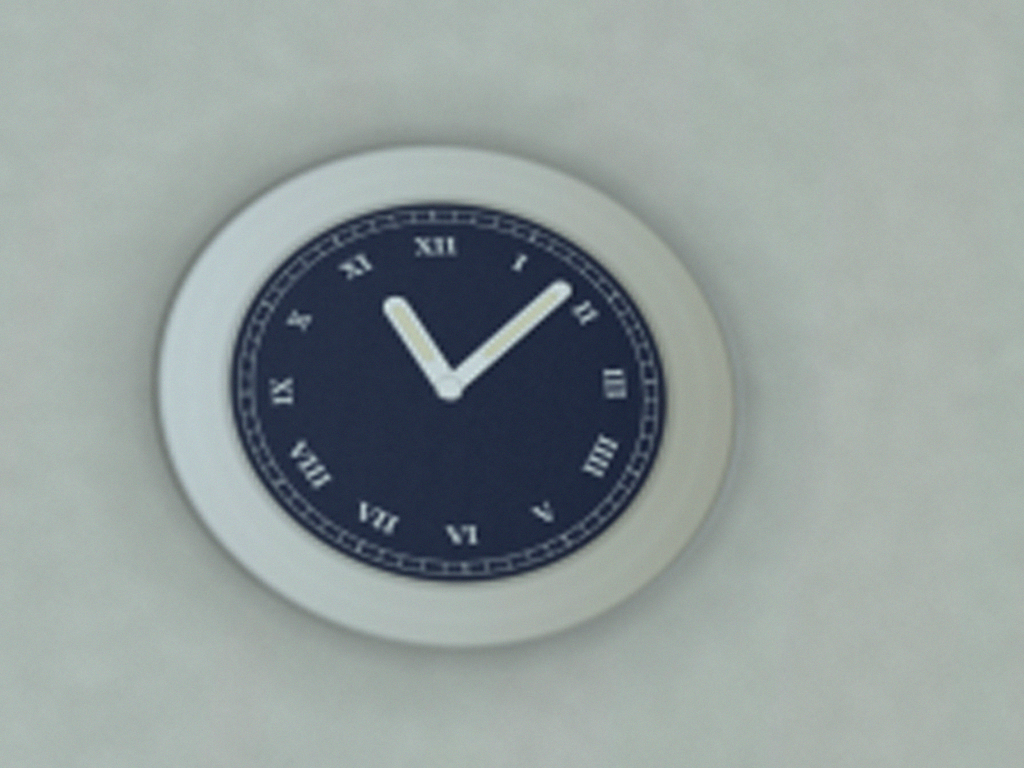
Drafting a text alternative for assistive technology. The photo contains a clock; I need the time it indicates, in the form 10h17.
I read 11h08
